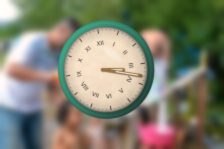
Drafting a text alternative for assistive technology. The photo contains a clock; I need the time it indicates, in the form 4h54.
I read 3h18
